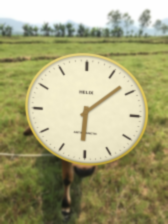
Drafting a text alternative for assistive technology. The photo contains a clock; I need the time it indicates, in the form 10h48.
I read 6h08
